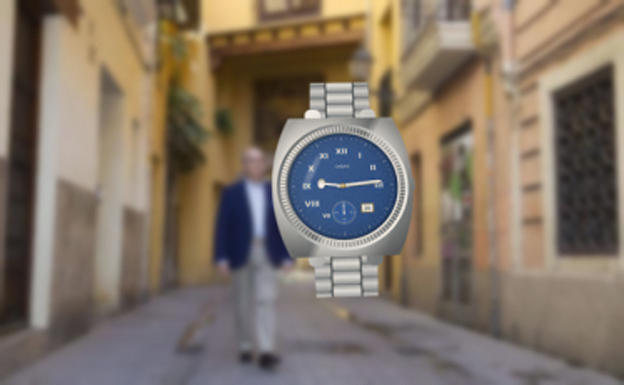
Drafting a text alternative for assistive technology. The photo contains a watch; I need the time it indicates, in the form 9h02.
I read 9h14
